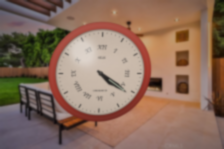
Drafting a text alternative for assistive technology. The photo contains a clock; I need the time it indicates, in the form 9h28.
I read 4h21
